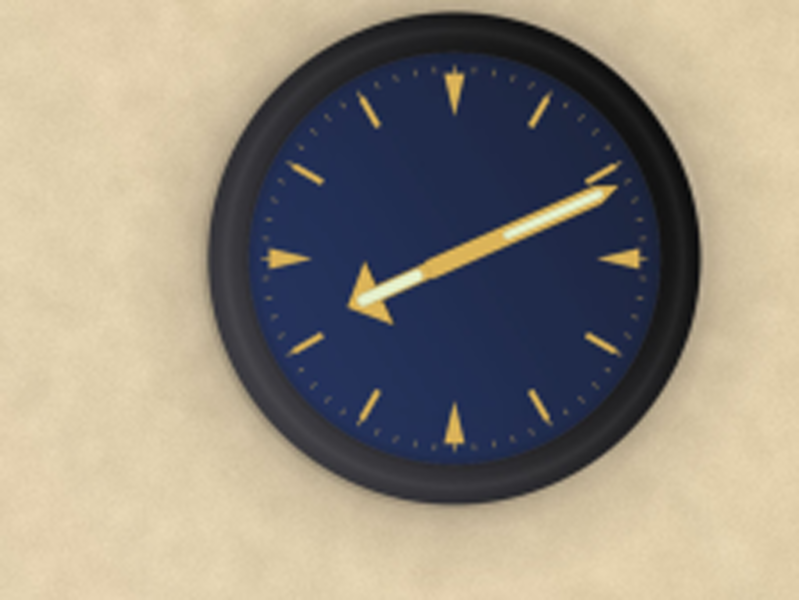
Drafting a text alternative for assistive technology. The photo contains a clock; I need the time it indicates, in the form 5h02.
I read 8h11
